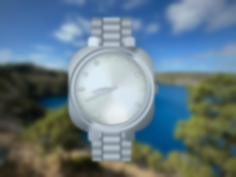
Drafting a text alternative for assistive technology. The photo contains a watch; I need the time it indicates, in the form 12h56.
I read 8h41
